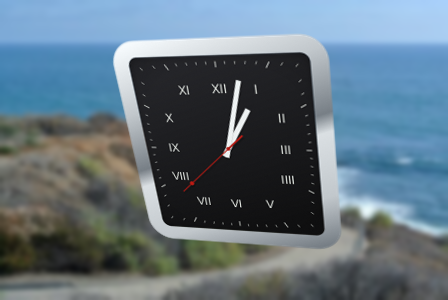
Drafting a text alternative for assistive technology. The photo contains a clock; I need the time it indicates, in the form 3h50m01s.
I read 1h02m38s
